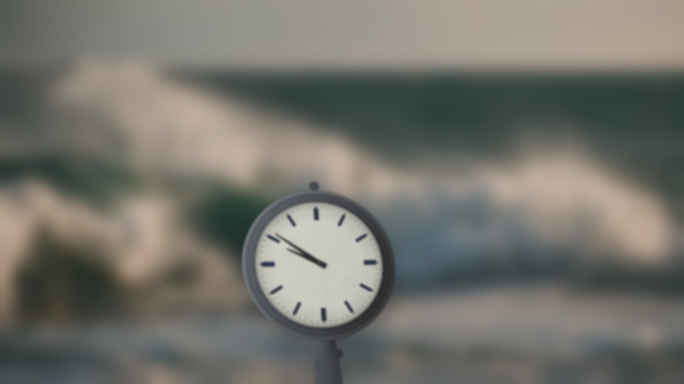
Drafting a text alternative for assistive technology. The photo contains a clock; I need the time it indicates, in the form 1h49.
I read 9h51
